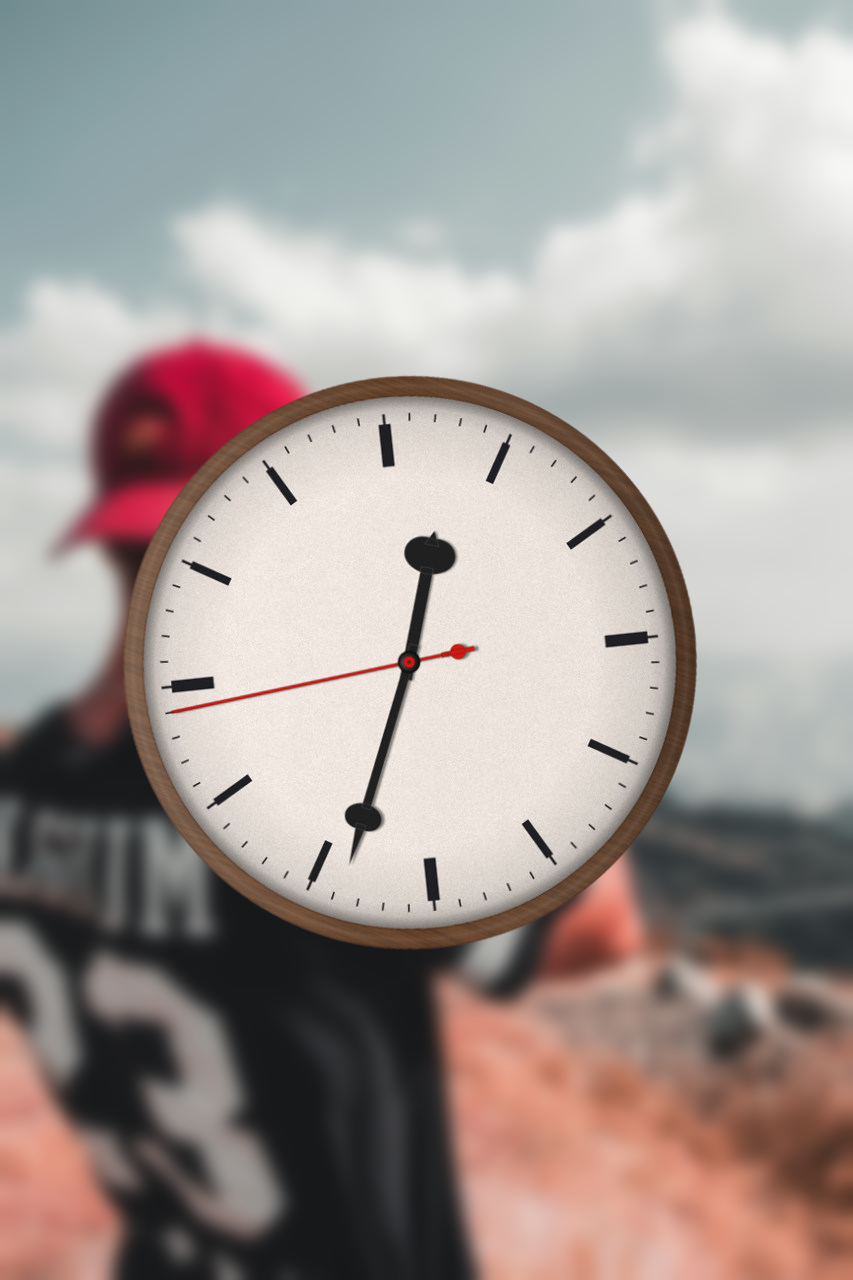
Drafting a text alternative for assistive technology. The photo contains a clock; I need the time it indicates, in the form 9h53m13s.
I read 12h33m44s
